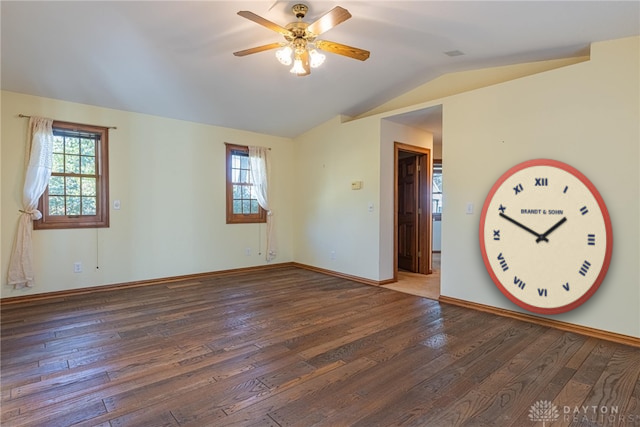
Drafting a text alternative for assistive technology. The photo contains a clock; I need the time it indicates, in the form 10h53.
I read 1h49
